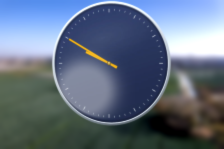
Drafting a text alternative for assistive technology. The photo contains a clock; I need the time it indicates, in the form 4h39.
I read 9h50
